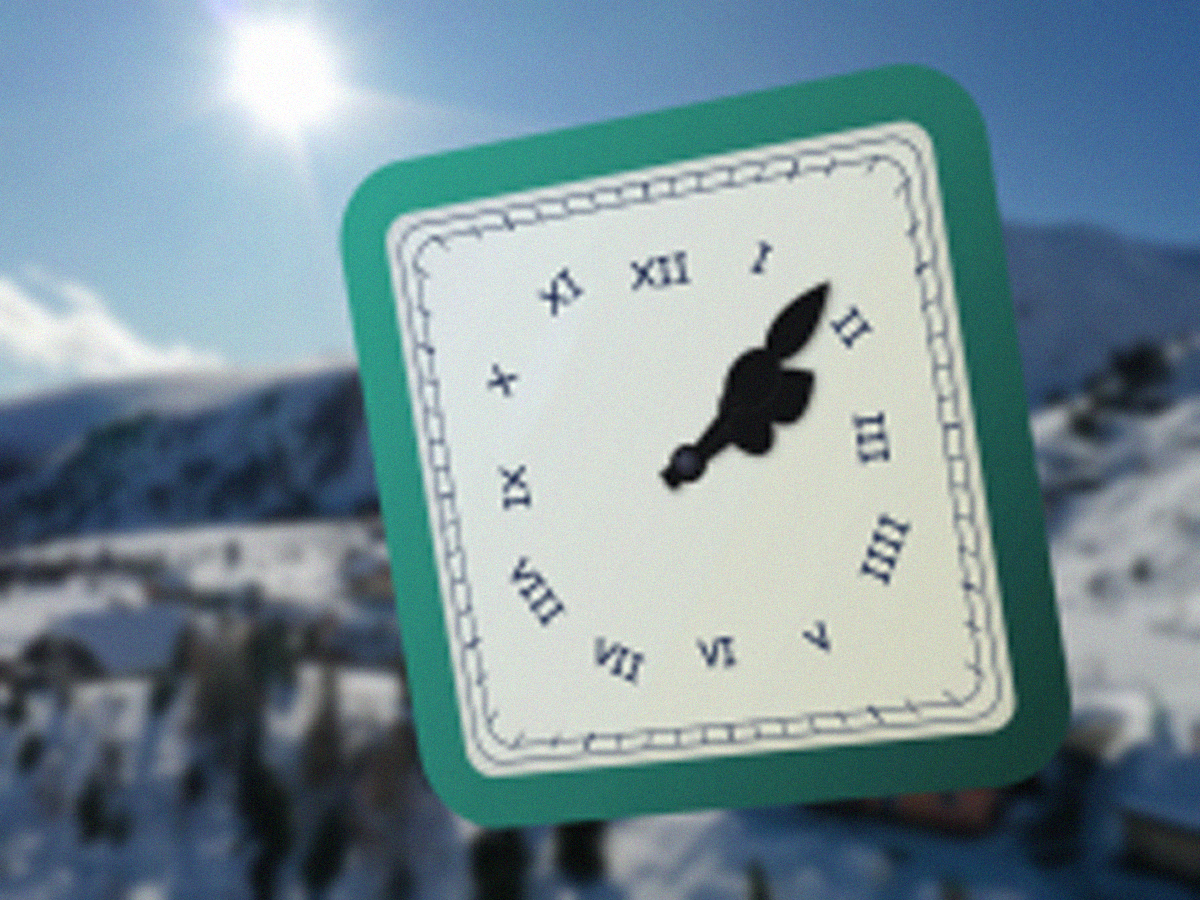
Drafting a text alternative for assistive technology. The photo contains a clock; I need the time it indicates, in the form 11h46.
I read 2h08
